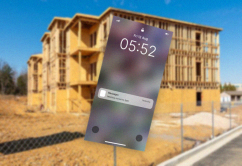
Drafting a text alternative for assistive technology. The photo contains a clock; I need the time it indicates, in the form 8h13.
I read 5h52
